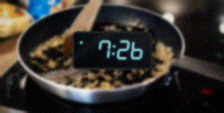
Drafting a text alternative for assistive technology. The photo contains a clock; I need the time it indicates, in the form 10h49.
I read 7h26
